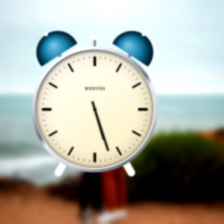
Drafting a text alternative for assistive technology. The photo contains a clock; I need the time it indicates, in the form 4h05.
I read 5h27
